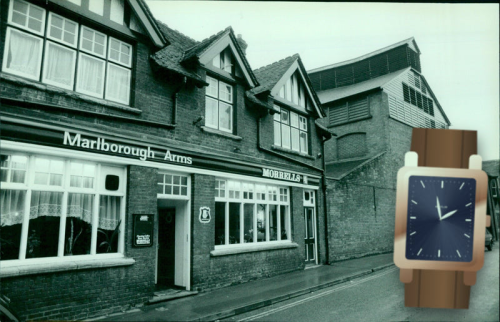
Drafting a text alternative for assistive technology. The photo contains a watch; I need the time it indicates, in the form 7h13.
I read 1h58
